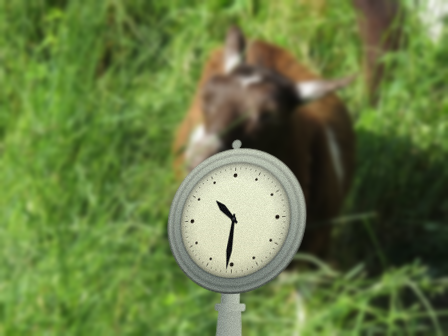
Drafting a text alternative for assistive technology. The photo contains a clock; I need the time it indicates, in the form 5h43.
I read 10h31
